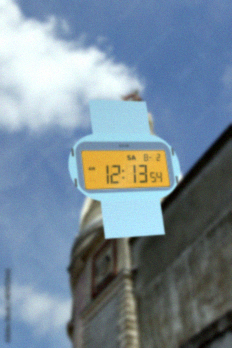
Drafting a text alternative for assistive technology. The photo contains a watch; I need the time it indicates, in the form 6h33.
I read 12h13
